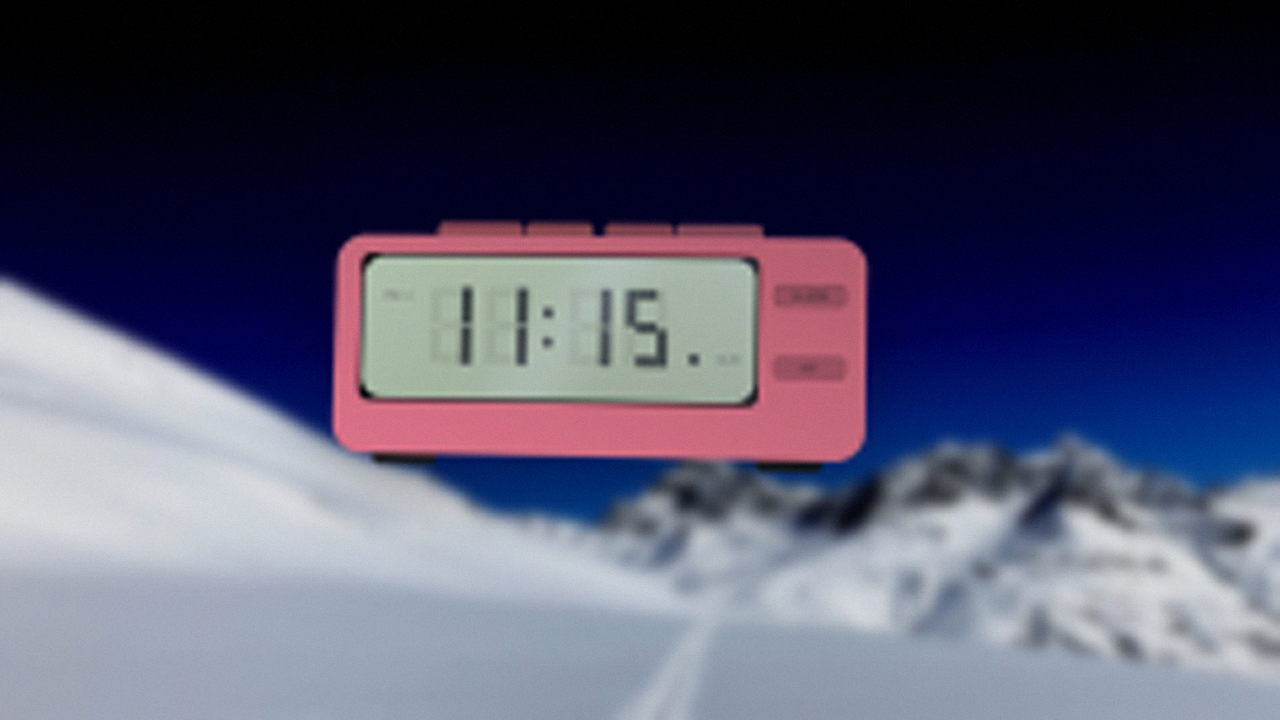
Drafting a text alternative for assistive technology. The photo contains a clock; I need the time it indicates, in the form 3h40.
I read 11h15
